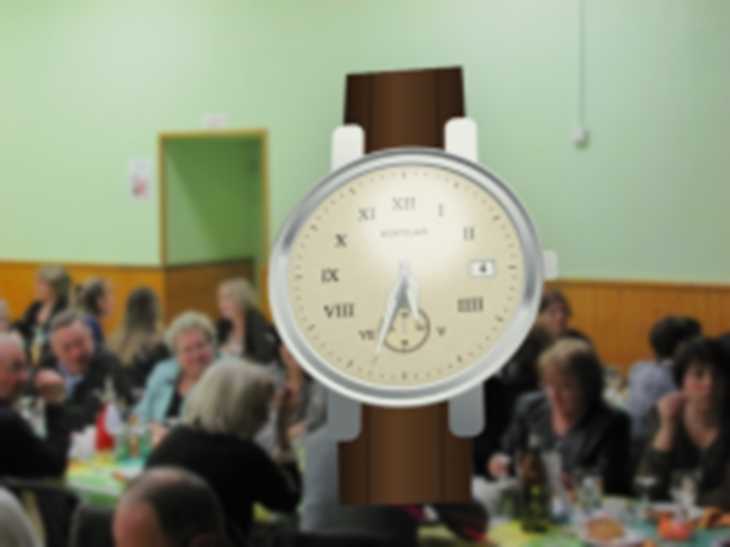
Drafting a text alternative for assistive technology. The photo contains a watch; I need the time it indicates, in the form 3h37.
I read 5h33
